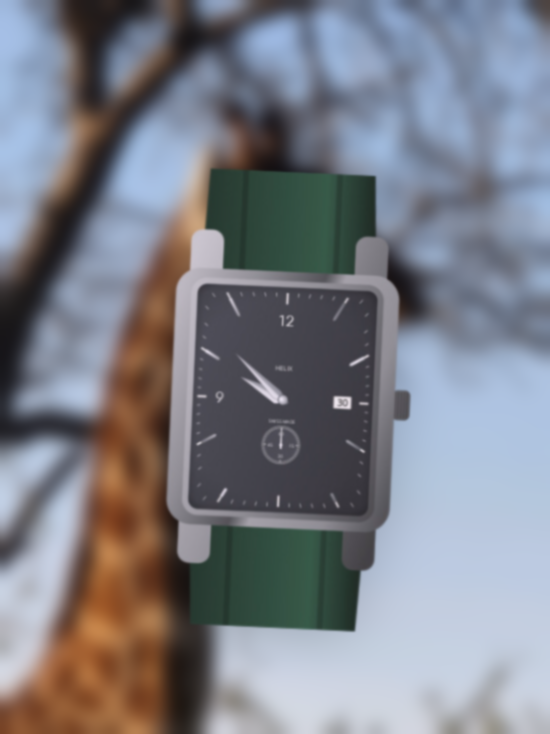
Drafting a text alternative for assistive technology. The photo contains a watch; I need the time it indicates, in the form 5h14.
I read 9h52
